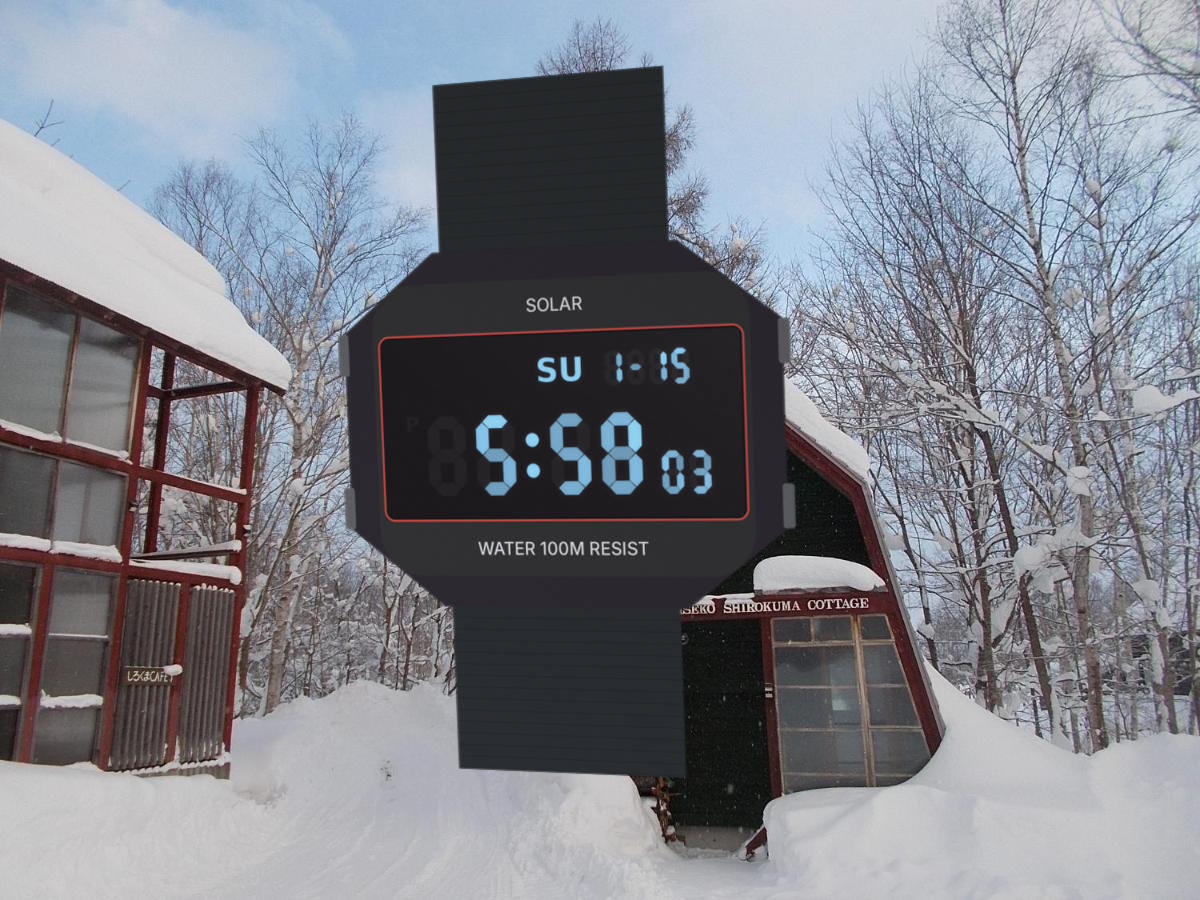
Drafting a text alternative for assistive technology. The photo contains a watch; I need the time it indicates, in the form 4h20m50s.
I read 5h58m03s
